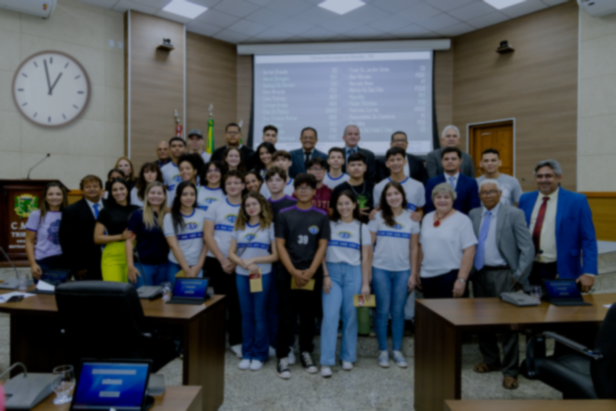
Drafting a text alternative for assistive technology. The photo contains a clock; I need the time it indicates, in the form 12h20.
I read 12h58
